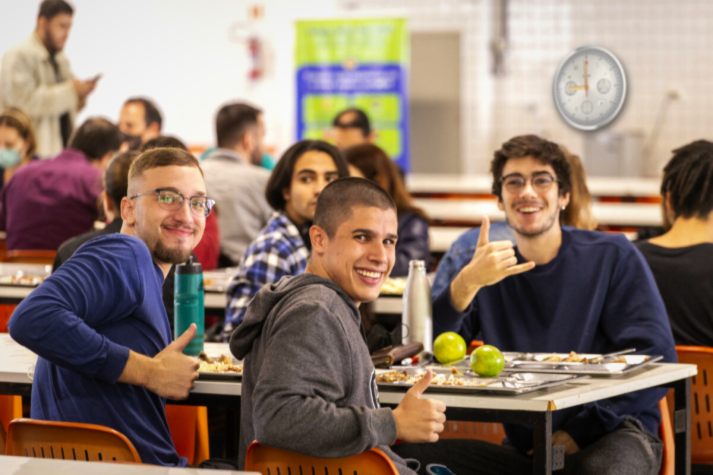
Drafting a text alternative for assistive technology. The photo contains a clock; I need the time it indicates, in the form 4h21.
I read 8h59
